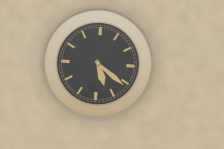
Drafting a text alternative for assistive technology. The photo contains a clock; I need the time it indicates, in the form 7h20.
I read 5h21
